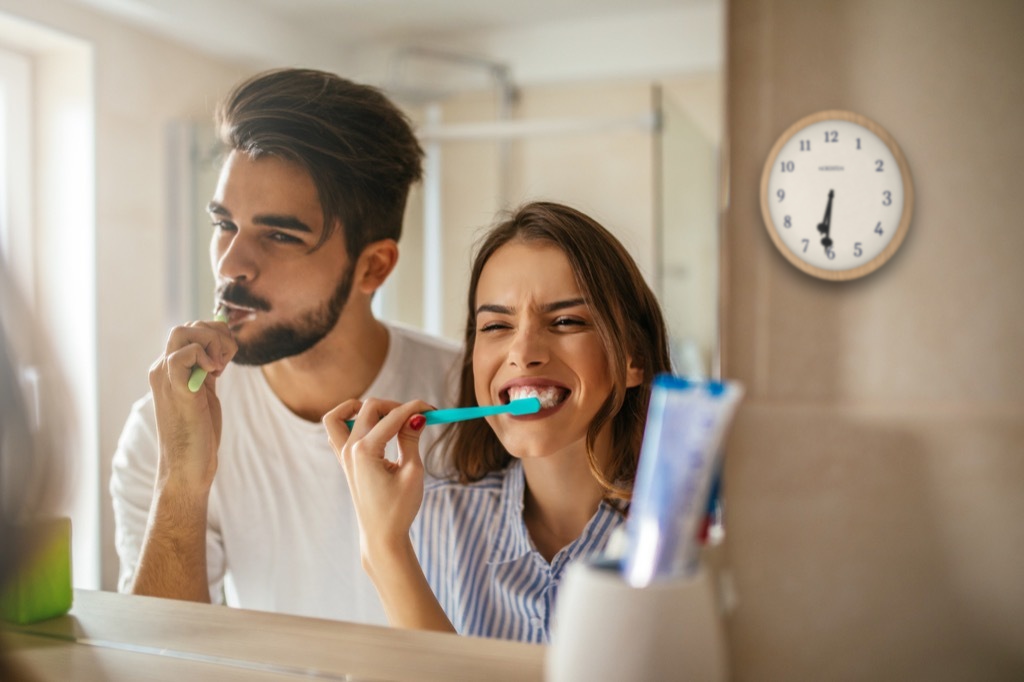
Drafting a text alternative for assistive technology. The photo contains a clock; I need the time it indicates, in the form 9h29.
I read 6h31
